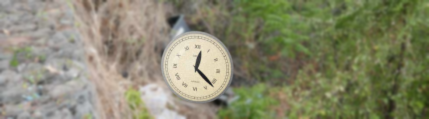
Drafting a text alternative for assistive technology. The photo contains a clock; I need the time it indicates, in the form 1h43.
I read 12h22
